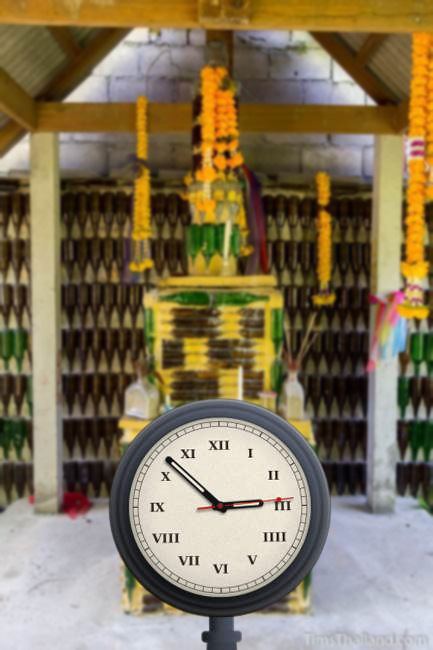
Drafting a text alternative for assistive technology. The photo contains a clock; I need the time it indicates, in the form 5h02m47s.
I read 2h52m14s
